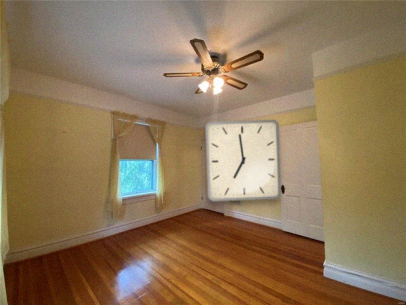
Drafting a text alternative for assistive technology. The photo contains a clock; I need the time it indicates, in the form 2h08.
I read 6h59
